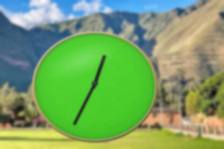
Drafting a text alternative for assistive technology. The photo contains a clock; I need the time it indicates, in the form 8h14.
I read 12h34
